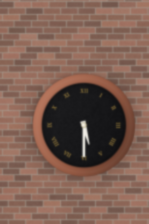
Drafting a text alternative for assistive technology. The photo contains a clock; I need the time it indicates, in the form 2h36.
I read 5h30
